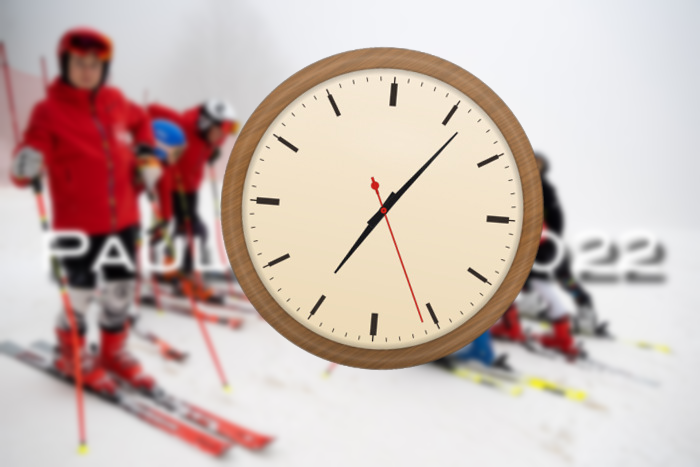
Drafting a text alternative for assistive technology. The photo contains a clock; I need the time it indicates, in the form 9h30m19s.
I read 7h06m26s
